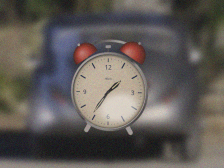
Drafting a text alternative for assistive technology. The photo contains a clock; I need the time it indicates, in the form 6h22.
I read 1h36
